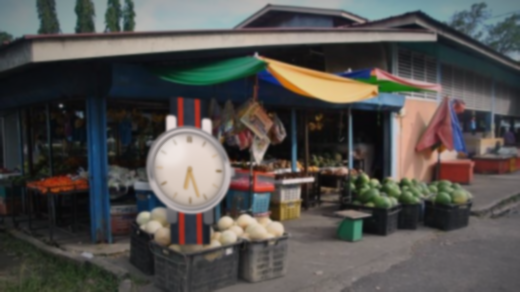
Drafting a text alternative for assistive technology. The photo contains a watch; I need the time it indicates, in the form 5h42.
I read 6h27
